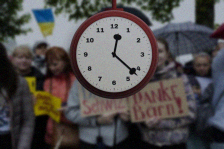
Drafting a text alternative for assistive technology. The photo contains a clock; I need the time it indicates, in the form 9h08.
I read 12h22
